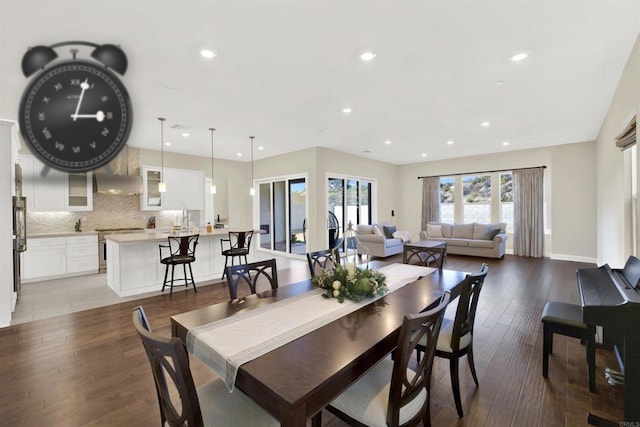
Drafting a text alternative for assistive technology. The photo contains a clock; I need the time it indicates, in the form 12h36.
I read 3h03
